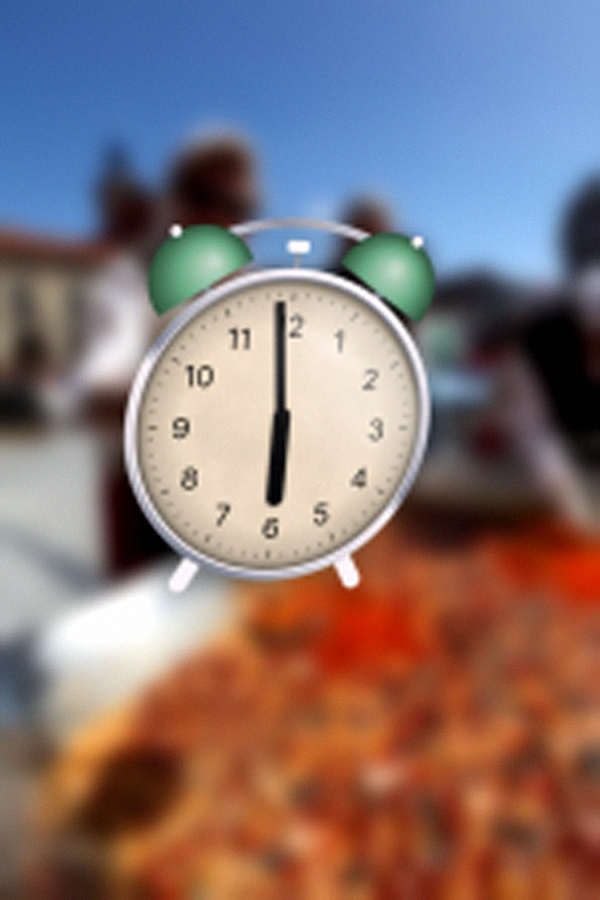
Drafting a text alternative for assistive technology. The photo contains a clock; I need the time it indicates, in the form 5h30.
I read 5h59
